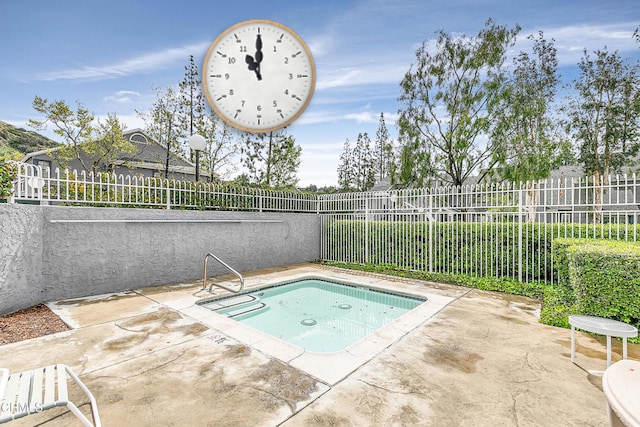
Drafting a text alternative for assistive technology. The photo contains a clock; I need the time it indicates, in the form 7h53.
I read 11h00
